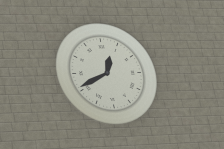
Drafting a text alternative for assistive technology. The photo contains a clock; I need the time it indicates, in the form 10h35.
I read 12h41
